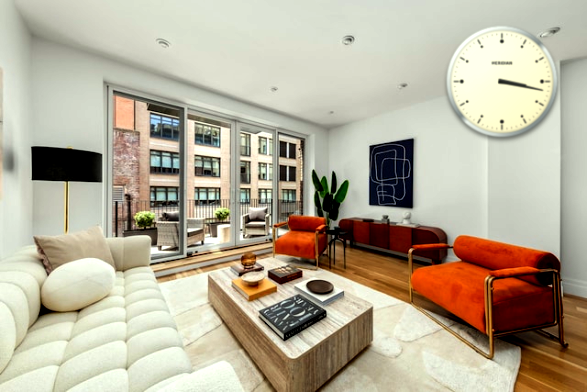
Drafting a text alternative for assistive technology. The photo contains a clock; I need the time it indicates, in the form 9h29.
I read 3h17
